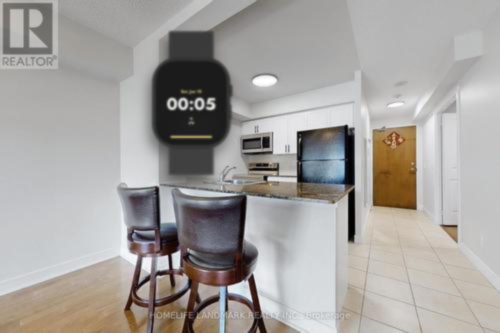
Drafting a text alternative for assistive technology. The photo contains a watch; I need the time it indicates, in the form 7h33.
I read 0h05
